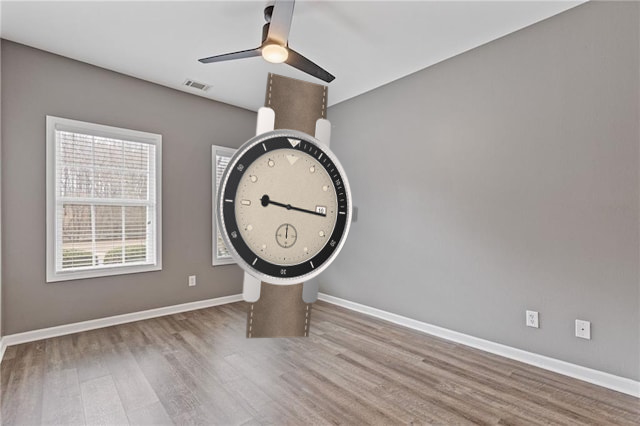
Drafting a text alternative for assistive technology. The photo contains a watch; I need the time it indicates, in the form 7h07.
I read 9h16
